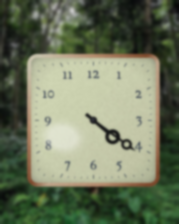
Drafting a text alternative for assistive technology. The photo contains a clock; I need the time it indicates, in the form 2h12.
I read 4h21
